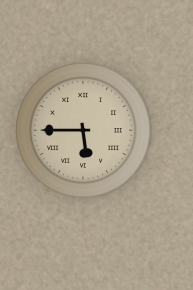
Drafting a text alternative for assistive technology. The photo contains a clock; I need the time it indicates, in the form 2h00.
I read 5h45
